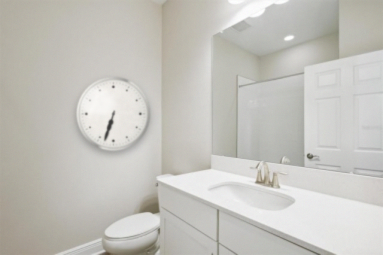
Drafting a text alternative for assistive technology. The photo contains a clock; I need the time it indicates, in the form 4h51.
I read 6h33
